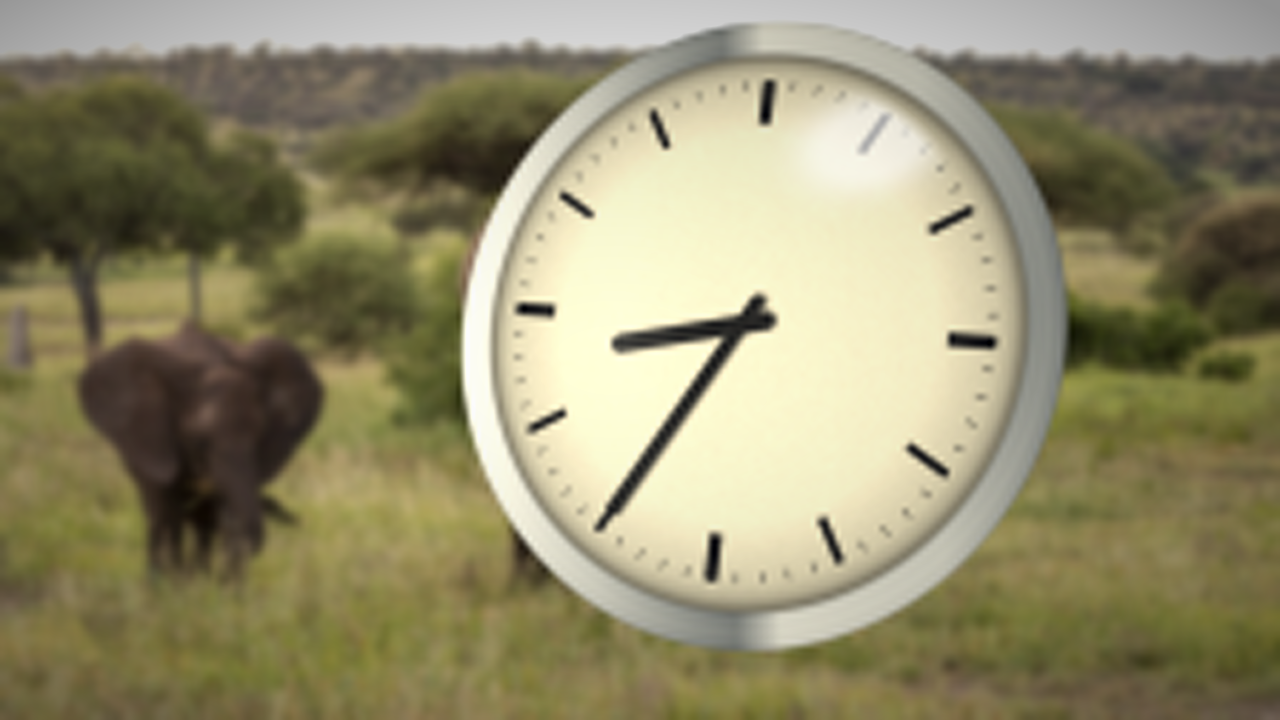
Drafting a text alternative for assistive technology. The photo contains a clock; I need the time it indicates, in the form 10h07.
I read 8h35
